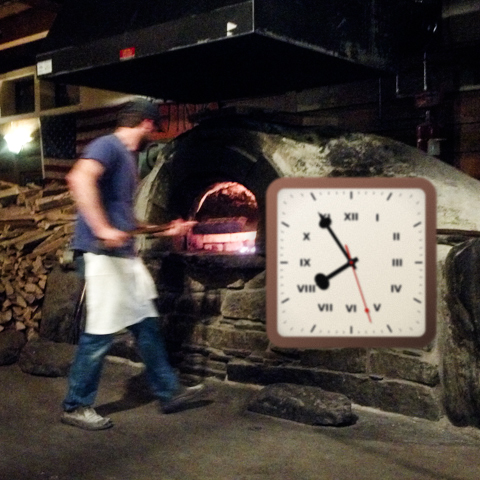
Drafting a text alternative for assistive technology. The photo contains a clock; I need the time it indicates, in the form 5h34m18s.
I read 7h54m27s
